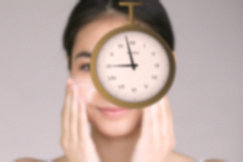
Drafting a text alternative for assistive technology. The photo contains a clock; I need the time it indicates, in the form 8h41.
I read 8h58
